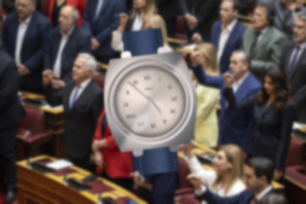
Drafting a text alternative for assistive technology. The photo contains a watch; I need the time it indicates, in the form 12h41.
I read 4h53
